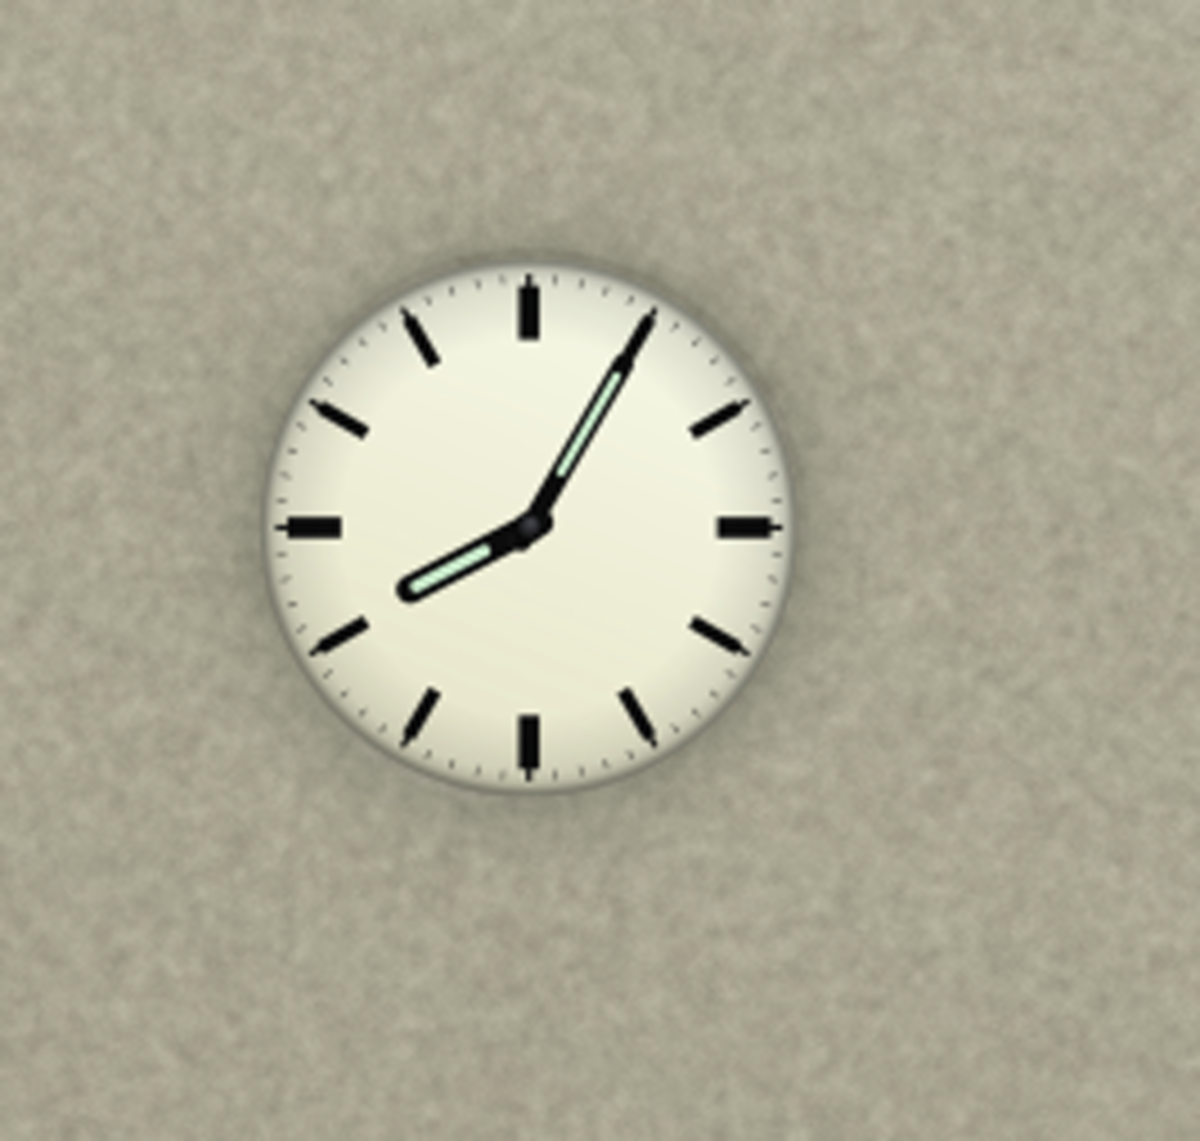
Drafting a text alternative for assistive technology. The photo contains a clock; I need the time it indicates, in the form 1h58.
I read 8h05
